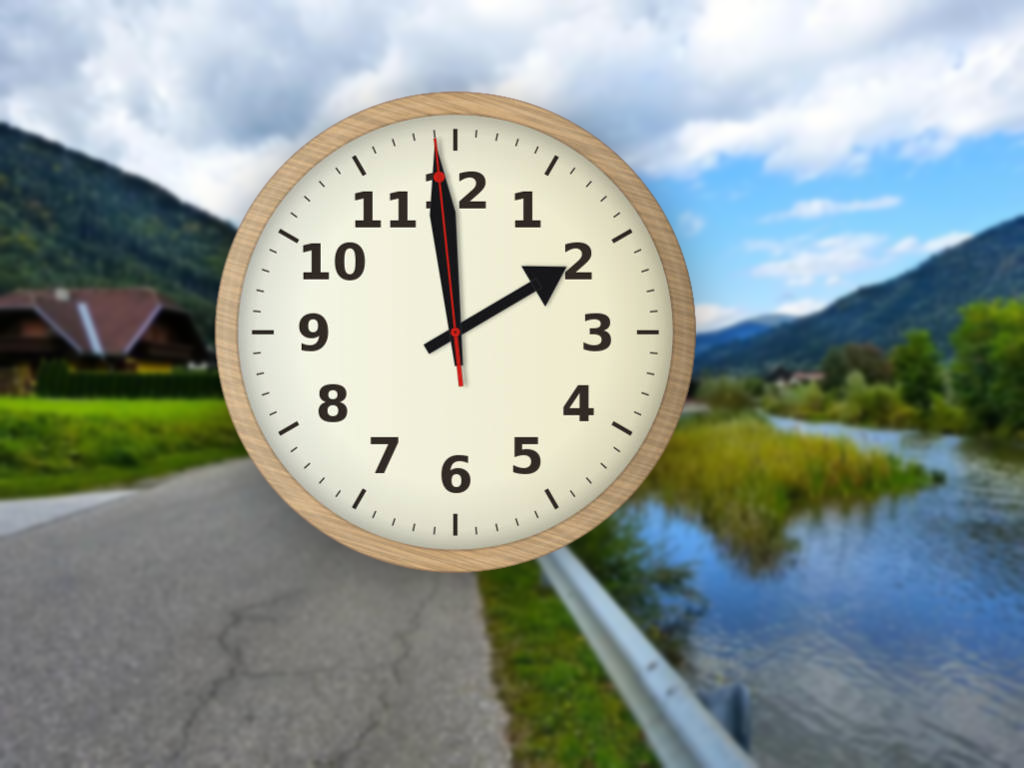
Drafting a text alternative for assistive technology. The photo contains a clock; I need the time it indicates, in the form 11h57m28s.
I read 1h58m59s
